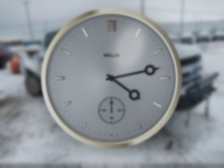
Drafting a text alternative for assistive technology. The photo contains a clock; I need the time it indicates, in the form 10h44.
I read 4h13
